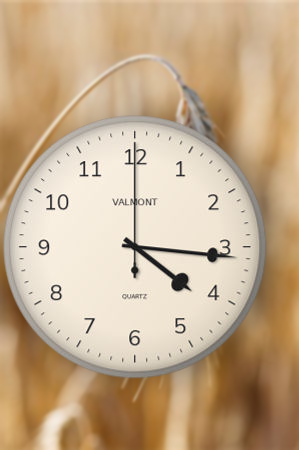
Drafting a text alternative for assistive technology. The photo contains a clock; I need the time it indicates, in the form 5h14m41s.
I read 4h16m00s
